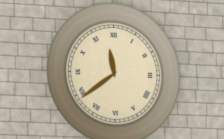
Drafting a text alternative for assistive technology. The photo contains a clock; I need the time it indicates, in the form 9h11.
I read 11h39
